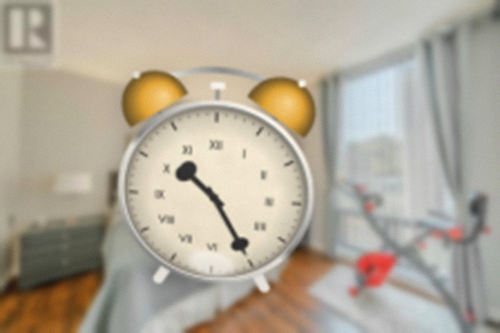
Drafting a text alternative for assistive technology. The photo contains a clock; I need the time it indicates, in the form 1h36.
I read 10h25
